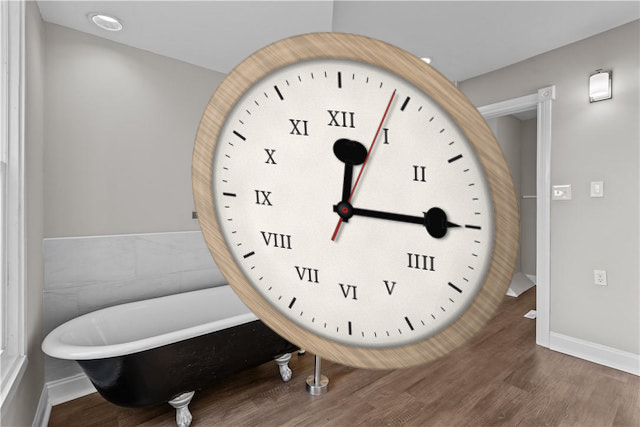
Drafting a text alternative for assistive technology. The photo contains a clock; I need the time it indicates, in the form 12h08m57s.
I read 12h15m04s
